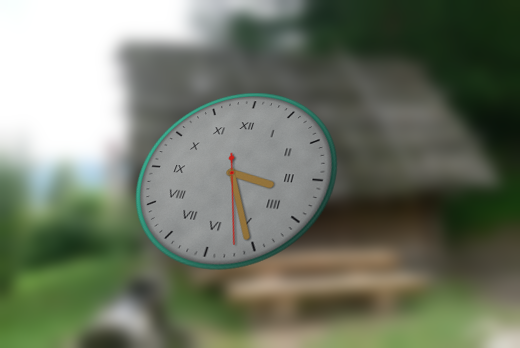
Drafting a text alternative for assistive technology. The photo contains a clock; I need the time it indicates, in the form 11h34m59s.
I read 3h25m27s
